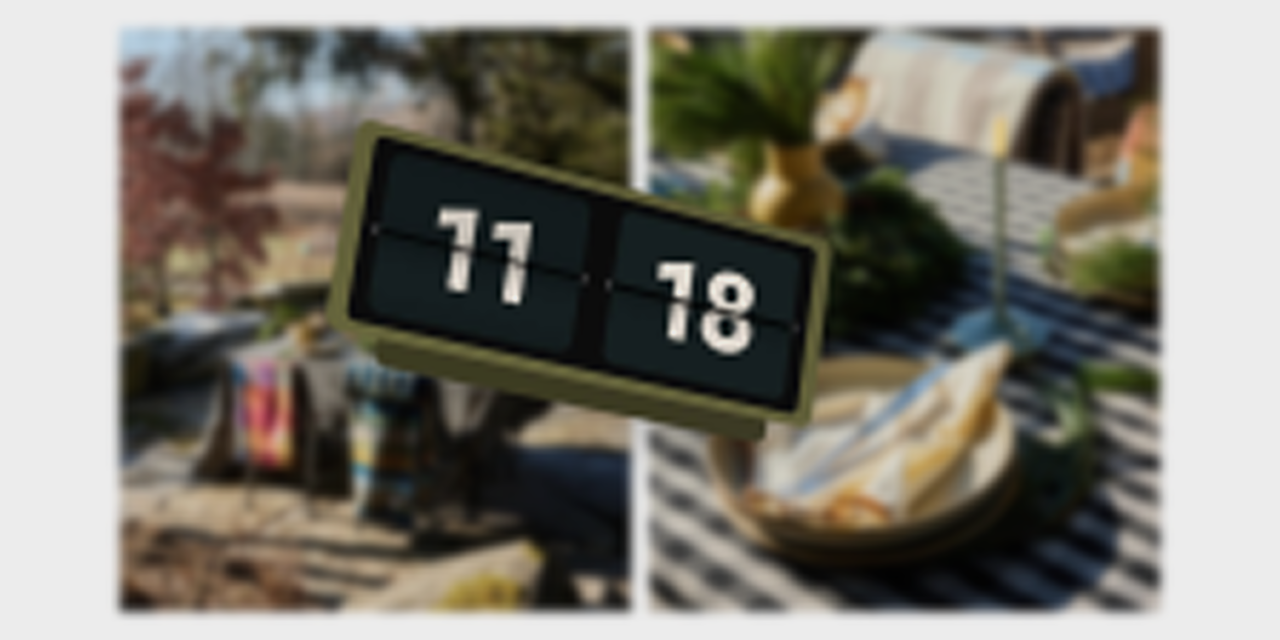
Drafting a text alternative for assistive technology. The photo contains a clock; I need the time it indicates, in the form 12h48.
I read 11h18
